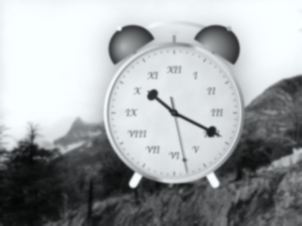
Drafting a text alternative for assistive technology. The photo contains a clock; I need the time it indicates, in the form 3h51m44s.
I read 10h19m28s
